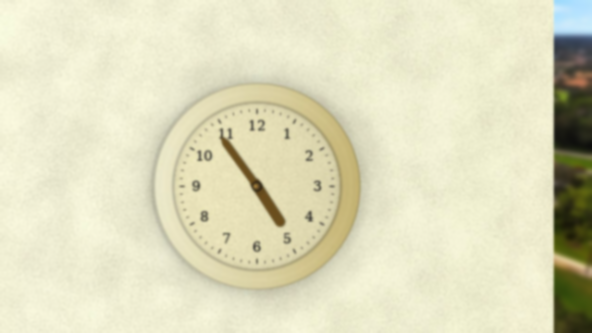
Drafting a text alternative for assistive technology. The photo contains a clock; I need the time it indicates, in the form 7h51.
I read 4h54
